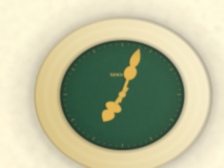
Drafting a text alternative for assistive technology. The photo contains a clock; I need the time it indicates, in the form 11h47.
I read 7h03
